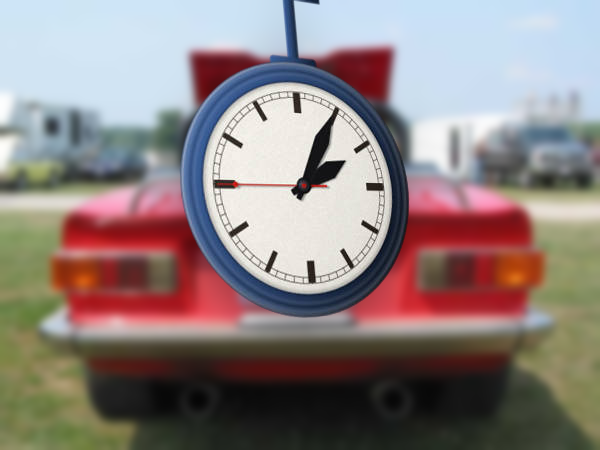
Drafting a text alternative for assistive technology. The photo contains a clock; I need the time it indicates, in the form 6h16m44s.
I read 2h04m45s
